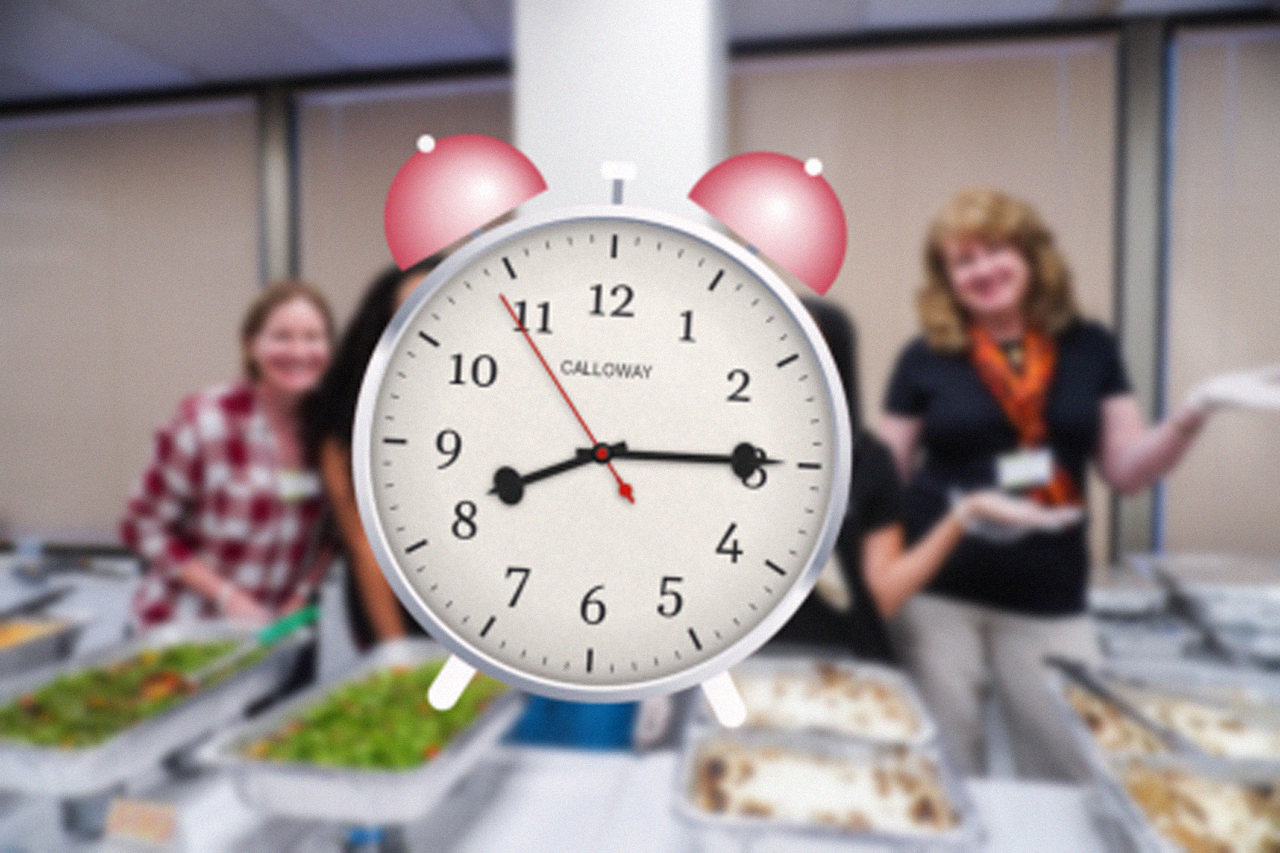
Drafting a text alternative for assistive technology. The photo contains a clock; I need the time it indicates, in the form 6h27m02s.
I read 8h14m54s
